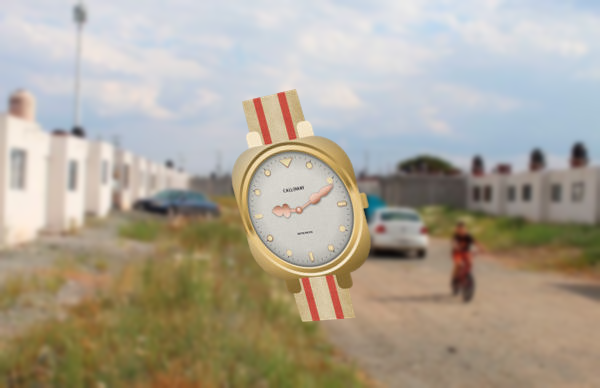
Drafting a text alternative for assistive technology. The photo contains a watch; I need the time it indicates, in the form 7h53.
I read 9h11
